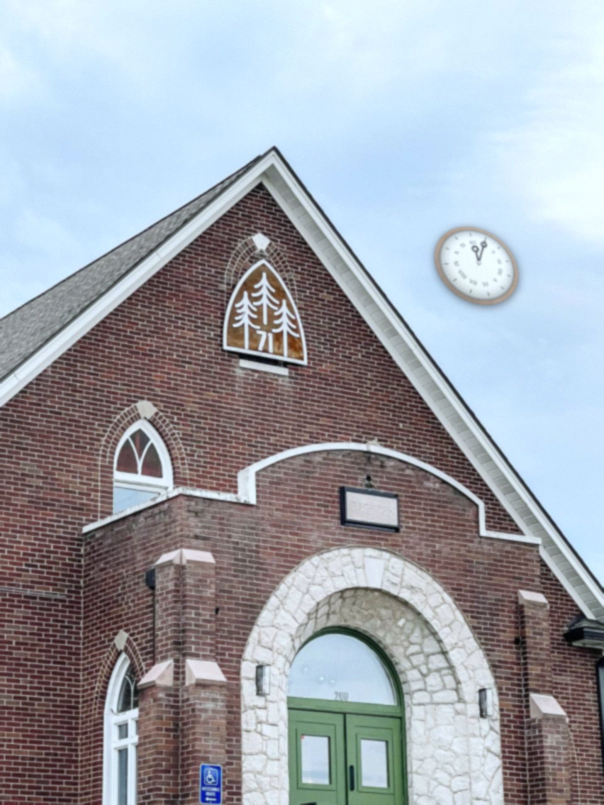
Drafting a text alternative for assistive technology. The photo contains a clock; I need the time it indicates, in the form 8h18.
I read 12h05
